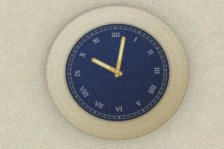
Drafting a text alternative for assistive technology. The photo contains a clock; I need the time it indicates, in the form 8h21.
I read 10h02
